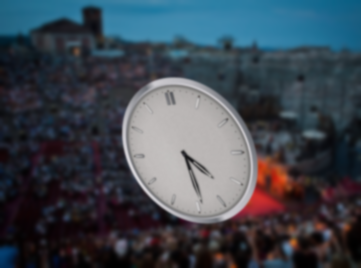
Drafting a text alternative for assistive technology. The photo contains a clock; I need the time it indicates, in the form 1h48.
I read 4h29
